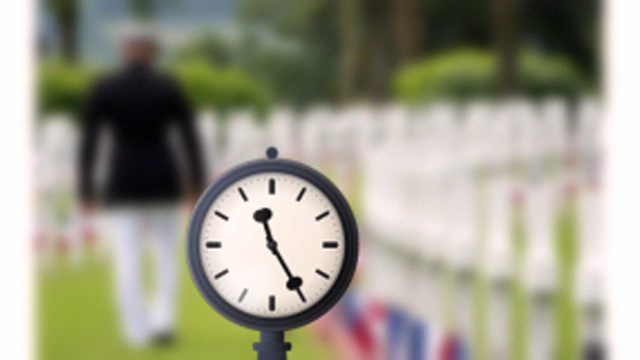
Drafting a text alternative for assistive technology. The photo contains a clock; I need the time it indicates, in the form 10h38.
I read 11h25
